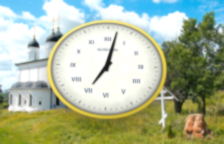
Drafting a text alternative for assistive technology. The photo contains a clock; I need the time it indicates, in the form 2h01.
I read 7h02
